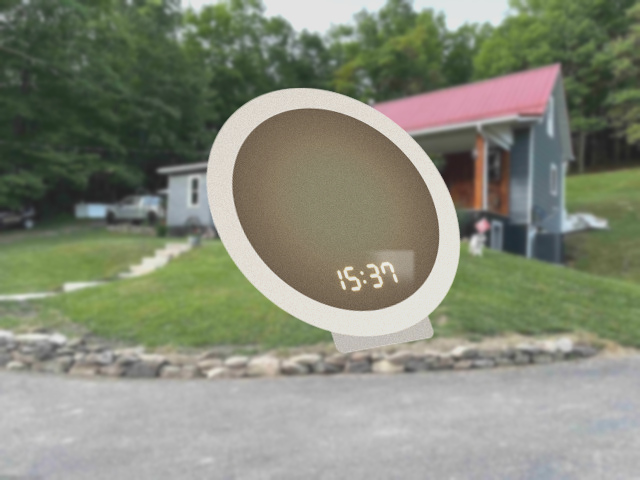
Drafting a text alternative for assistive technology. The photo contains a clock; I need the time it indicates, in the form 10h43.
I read 15h37
